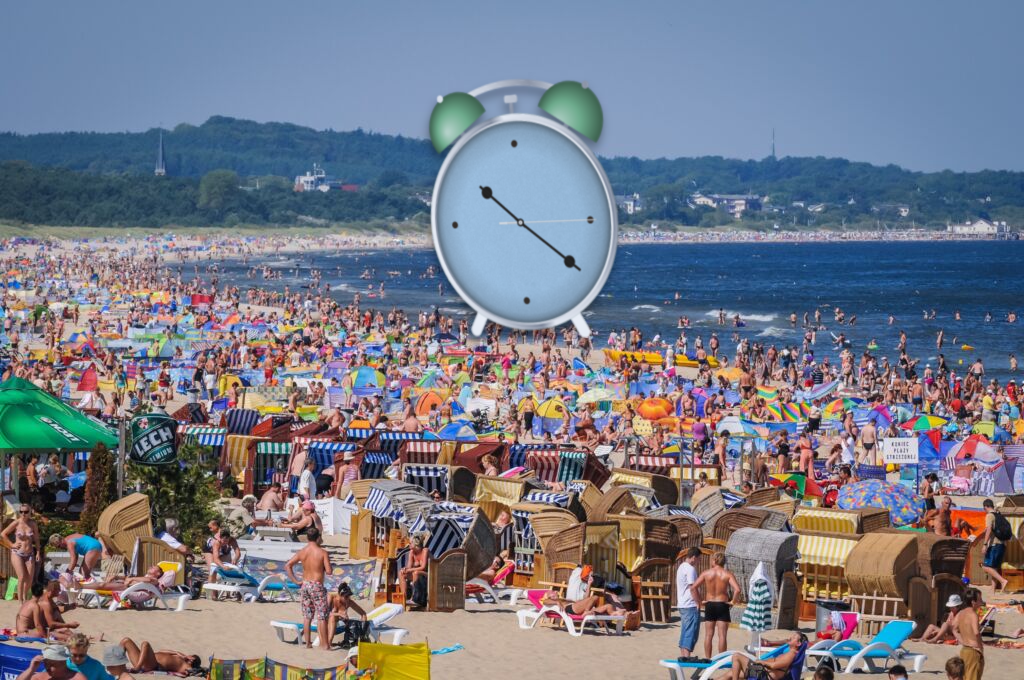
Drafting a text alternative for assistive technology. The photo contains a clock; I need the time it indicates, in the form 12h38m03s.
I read 10h21m15s
